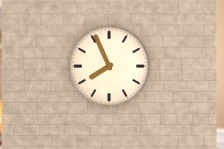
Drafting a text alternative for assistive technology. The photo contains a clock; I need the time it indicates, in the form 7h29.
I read 7h56
